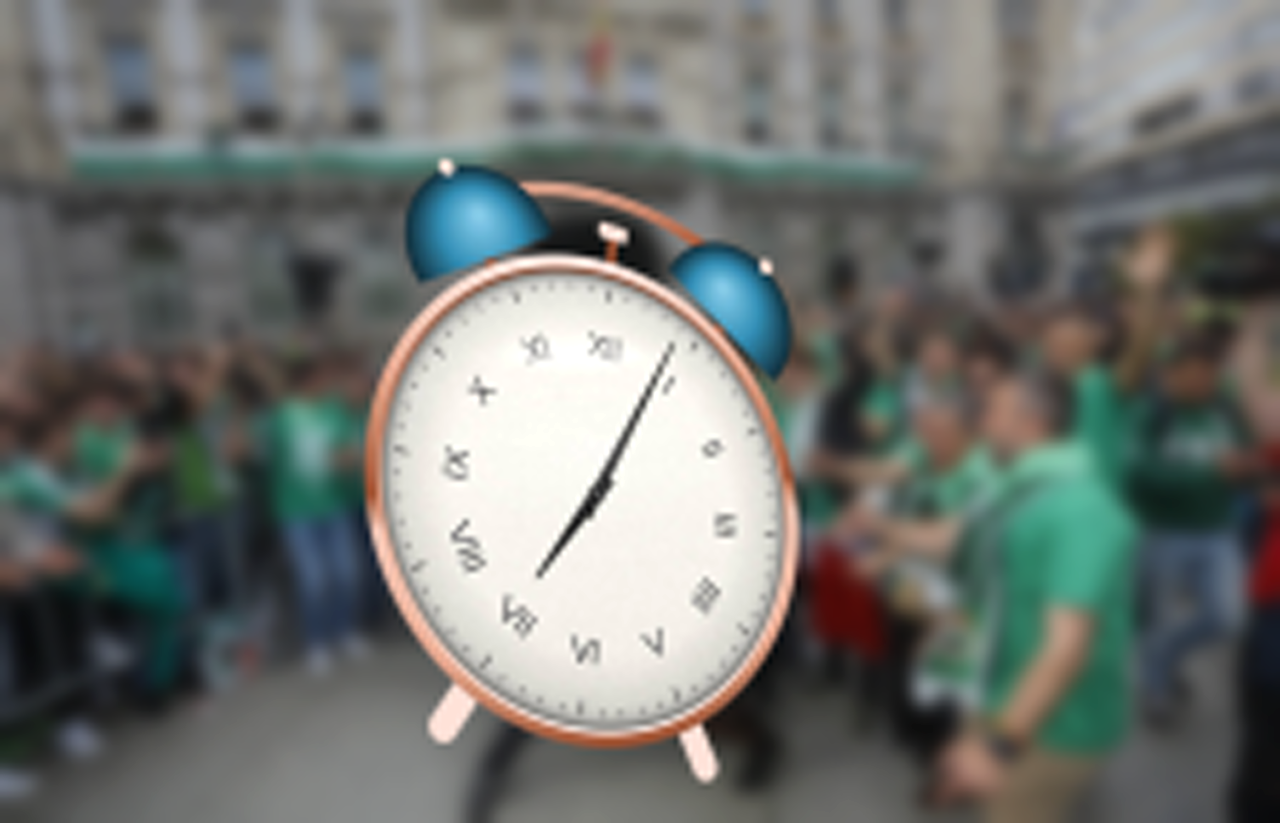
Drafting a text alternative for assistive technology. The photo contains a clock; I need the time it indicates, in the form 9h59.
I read 7h04
